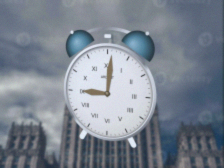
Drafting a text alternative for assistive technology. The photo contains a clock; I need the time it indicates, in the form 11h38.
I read 9h01
